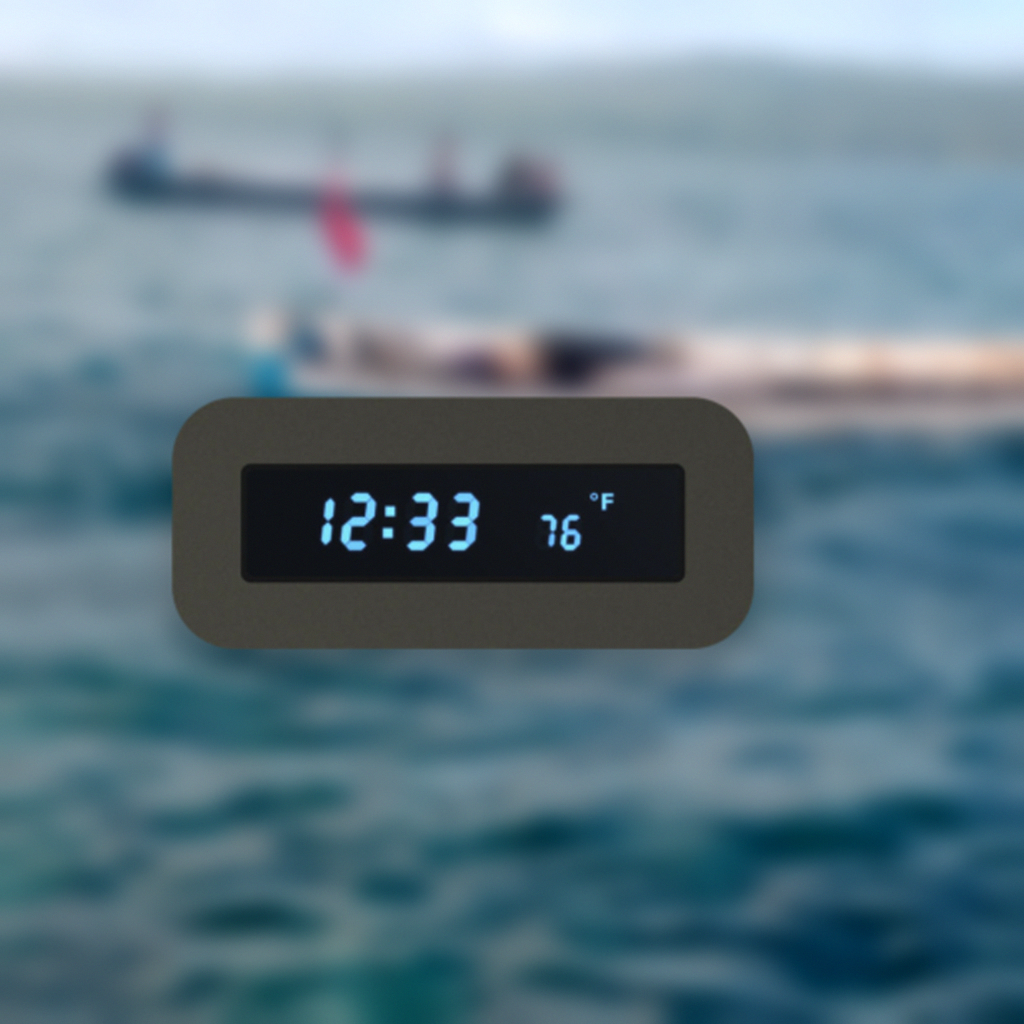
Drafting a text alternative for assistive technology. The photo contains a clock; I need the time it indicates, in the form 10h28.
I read 12h33
